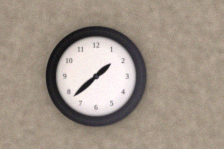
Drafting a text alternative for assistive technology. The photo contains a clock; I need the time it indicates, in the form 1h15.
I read 1h38
